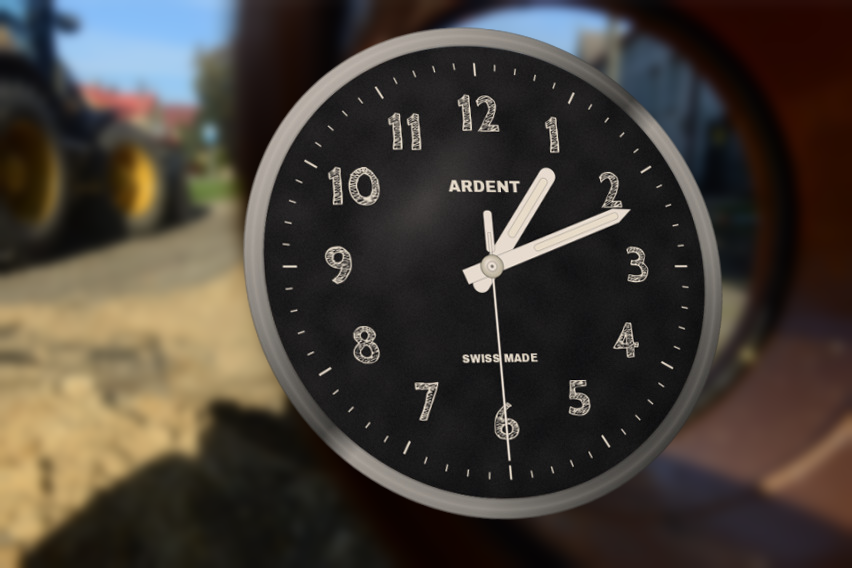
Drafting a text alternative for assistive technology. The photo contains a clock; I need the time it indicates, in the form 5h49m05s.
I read 1h11m30s
